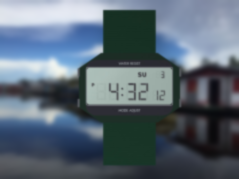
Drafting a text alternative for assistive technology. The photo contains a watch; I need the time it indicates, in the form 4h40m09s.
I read 4h32m12s
